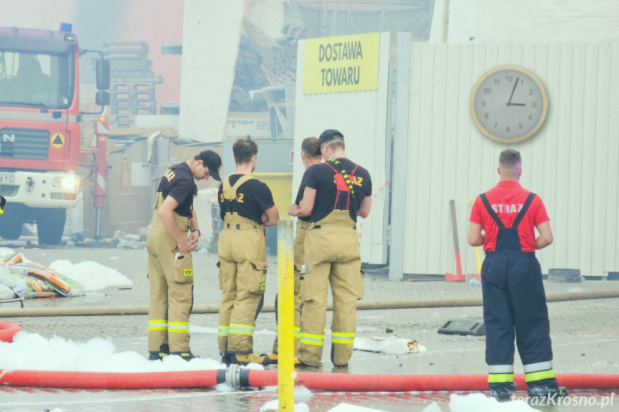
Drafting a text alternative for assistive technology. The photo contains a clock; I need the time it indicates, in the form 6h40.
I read 3h03
